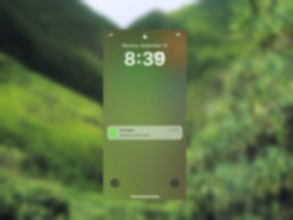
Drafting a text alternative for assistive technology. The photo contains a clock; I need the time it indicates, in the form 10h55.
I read 8h39
